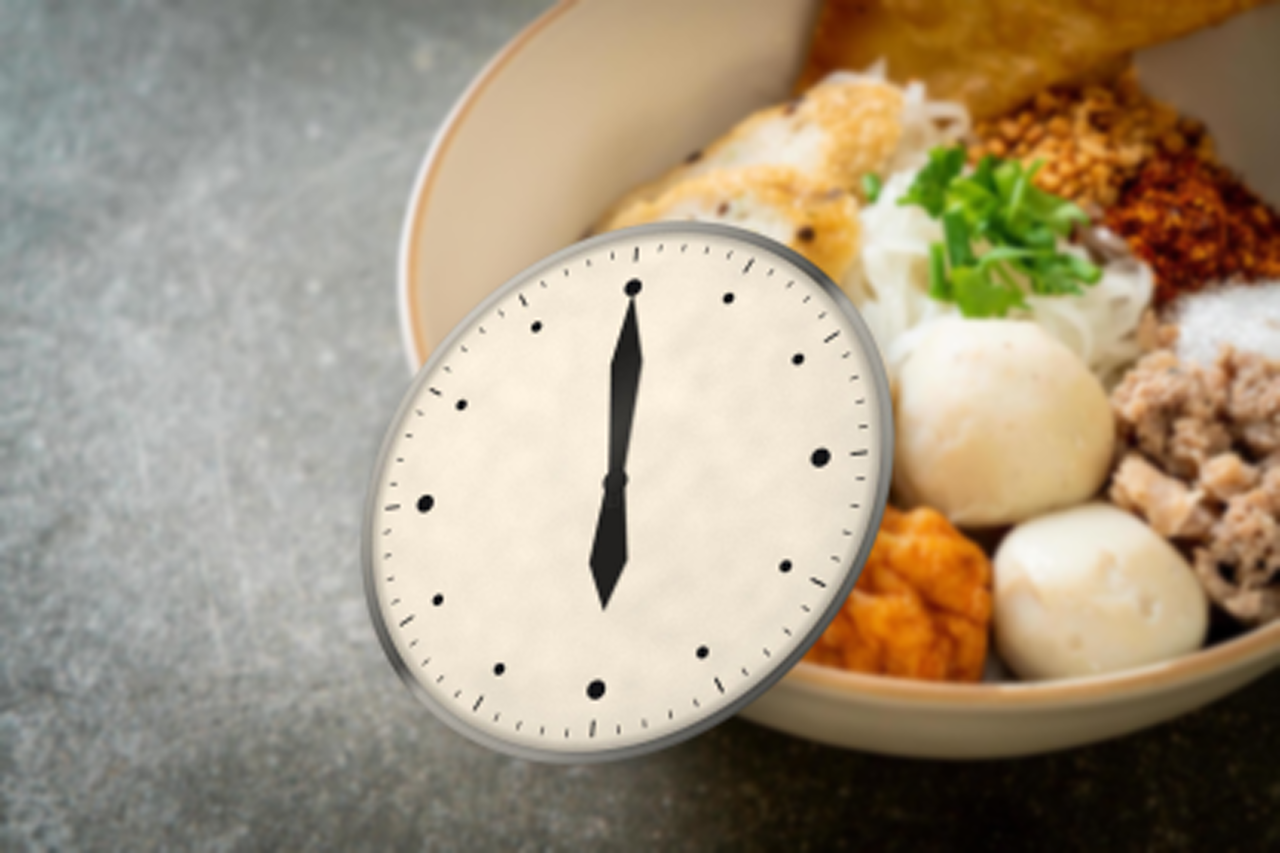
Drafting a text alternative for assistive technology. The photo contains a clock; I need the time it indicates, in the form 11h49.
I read 6h00
